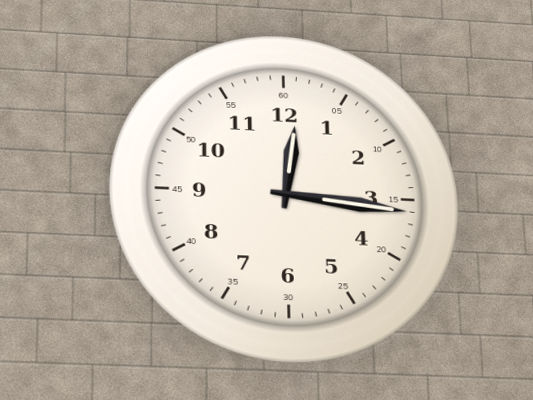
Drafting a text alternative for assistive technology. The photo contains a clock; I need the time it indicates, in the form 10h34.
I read 12h16
